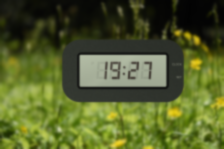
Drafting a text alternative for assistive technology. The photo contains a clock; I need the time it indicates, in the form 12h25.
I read 19h27
